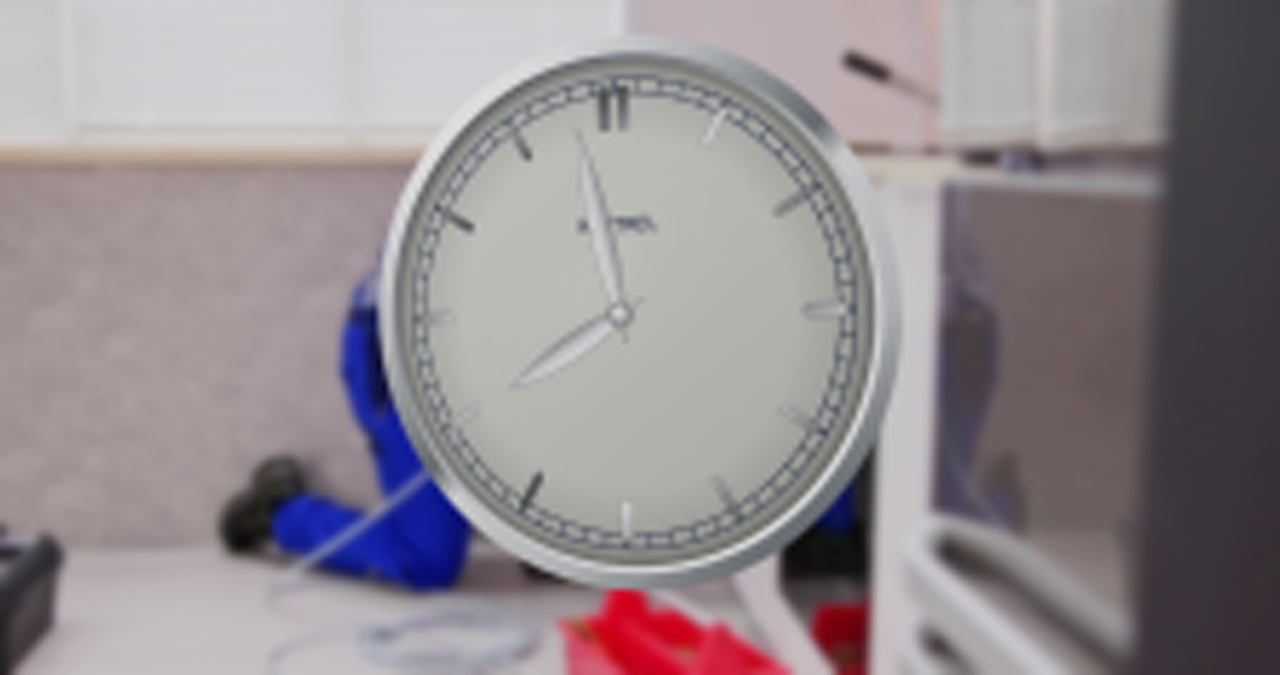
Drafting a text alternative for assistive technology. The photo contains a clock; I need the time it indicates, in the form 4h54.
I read 7h58
